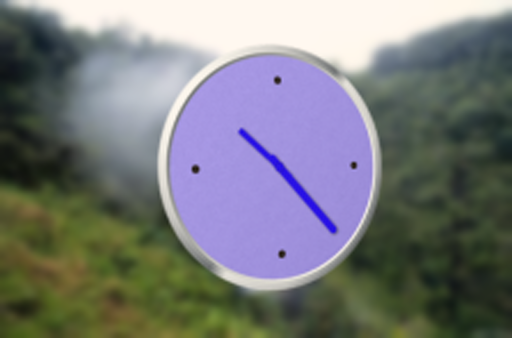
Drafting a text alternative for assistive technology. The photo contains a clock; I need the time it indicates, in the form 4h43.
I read 10h23
